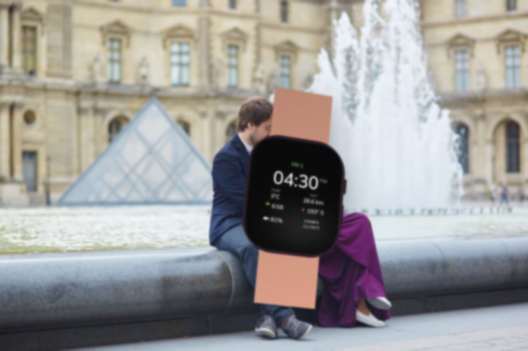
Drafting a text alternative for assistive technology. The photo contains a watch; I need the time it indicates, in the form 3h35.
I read 4h30
